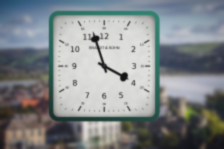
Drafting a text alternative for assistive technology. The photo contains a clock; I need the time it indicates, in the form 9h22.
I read 3h57
